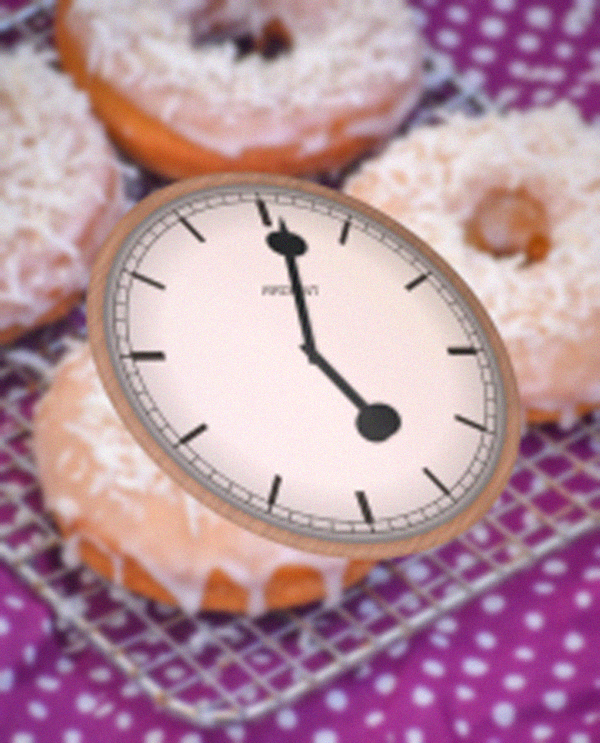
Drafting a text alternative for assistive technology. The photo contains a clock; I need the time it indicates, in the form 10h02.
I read 5h01
